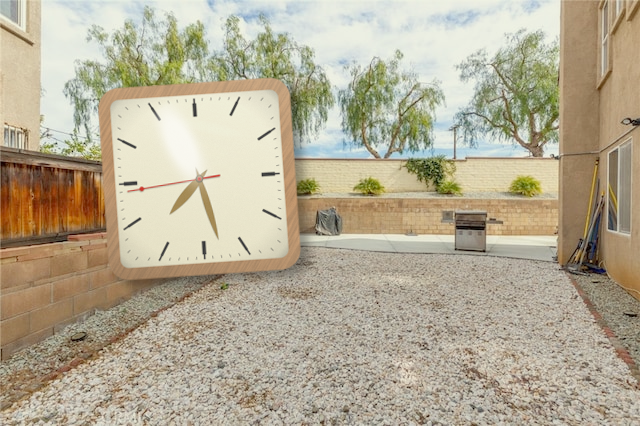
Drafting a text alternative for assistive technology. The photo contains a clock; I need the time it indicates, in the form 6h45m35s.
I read 7h27m44s
